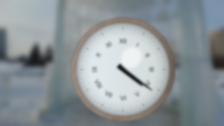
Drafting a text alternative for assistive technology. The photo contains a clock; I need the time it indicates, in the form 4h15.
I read 4h21
